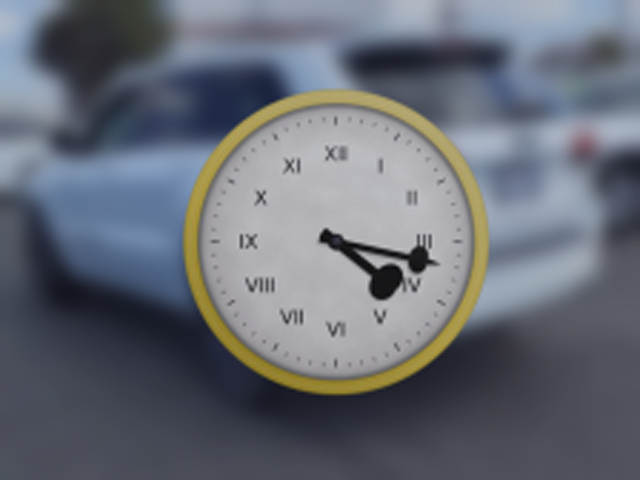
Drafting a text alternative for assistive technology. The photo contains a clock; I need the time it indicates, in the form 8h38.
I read 4h17
